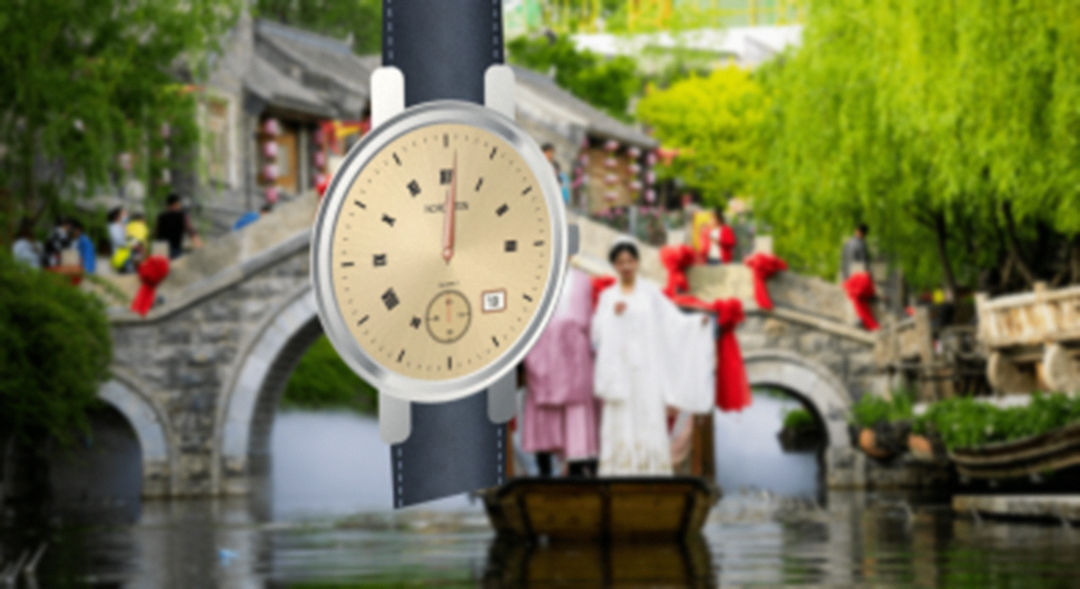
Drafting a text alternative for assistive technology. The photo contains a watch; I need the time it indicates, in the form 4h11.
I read 12h01
